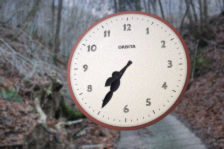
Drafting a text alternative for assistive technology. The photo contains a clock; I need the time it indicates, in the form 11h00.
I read 7h35
